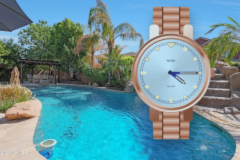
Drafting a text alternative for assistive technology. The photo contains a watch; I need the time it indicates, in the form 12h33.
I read 4h15
